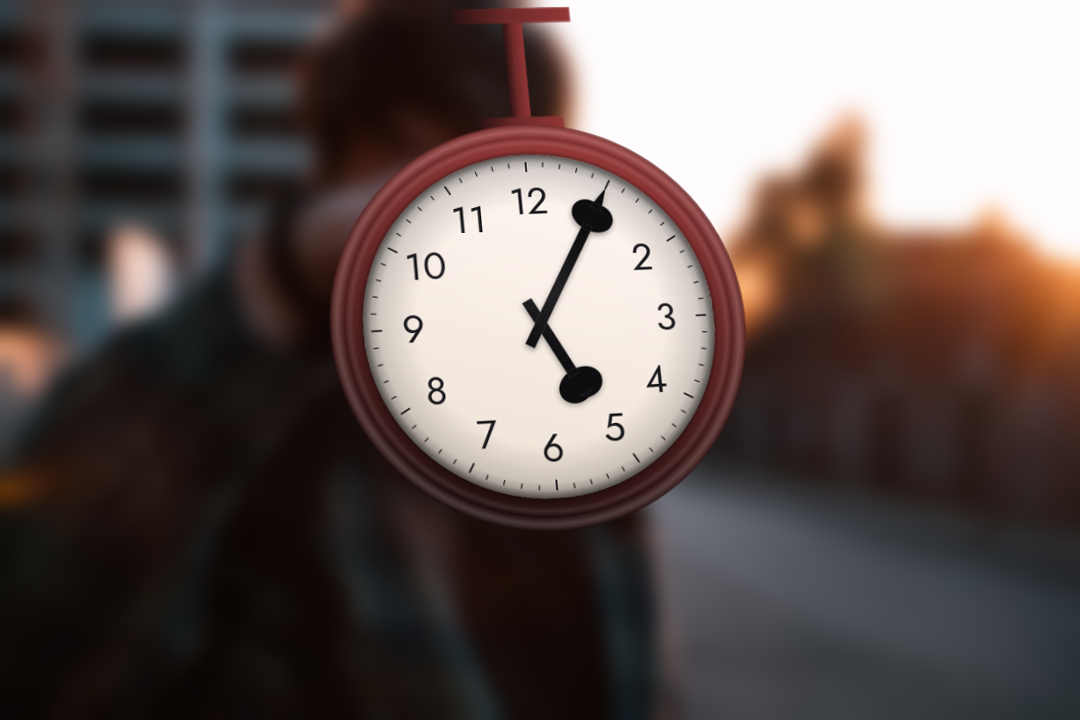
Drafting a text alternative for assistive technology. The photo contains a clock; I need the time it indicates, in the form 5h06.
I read 5h05
